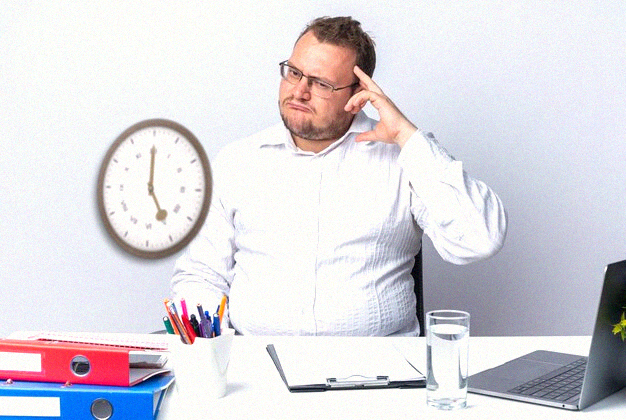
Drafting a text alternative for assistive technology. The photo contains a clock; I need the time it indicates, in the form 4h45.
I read 5h00
